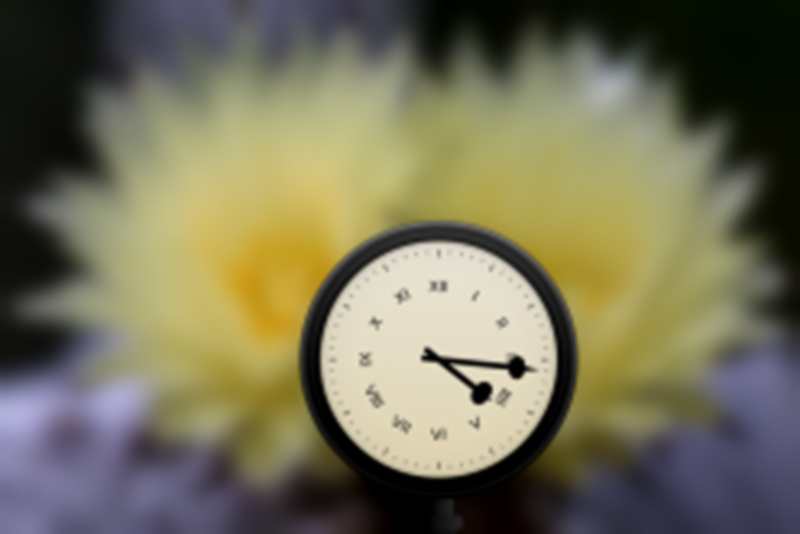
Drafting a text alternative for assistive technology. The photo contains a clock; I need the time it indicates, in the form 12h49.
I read 4h16
